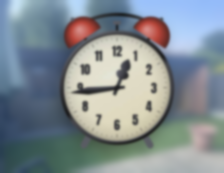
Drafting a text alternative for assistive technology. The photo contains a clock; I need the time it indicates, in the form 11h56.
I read 12h44
